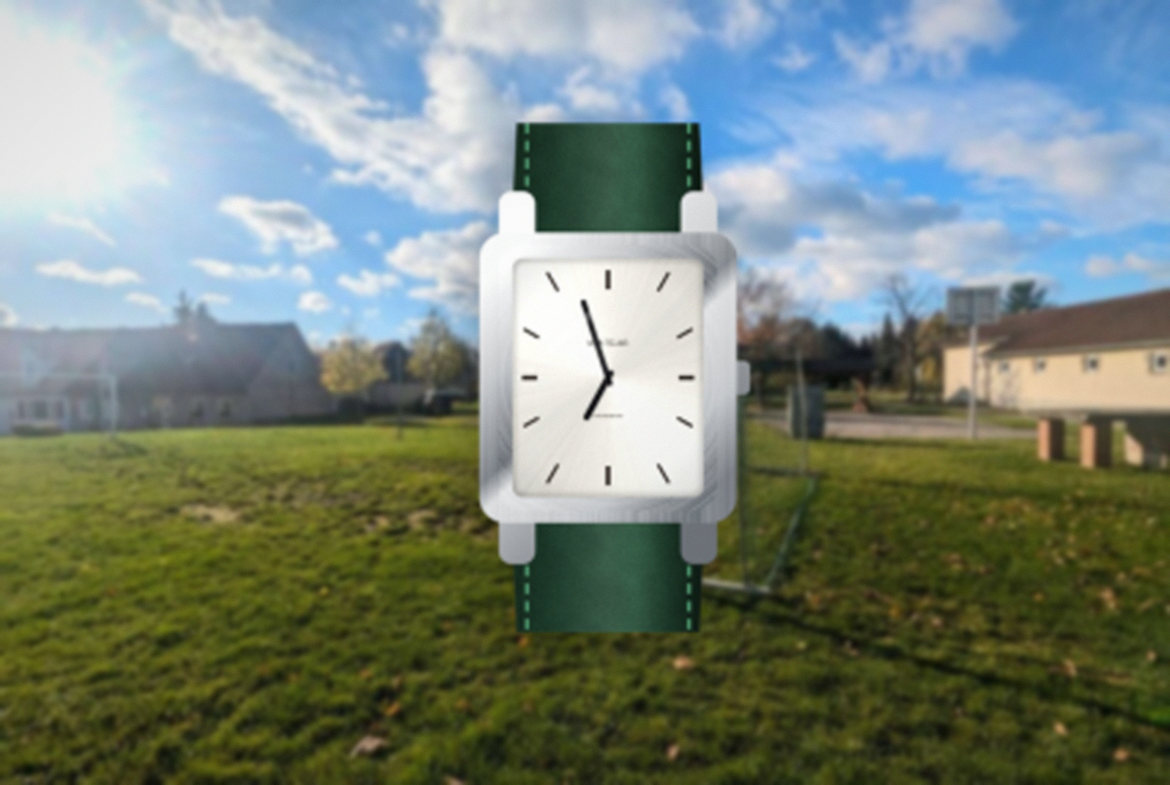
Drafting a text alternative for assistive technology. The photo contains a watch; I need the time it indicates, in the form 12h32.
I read 6h57
